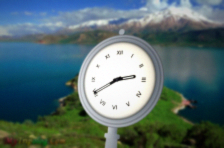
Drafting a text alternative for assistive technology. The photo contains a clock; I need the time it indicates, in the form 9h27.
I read 2h40
